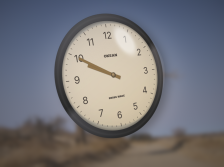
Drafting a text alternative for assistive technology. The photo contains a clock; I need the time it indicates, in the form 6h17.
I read 9h50
